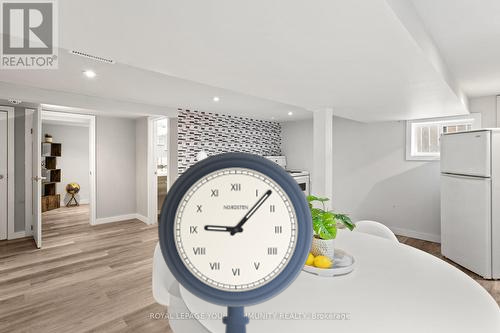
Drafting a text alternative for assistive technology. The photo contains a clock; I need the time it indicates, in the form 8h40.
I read 9h07
